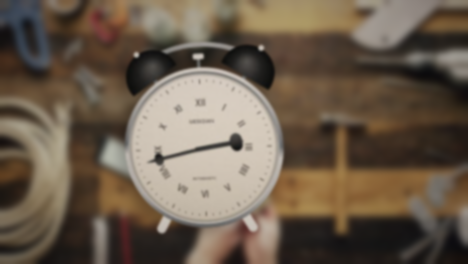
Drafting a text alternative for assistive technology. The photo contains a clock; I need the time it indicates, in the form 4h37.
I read 2h43
